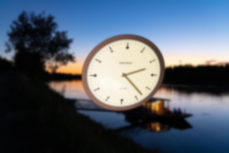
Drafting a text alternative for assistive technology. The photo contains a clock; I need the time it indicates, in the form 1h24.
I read 2h23
